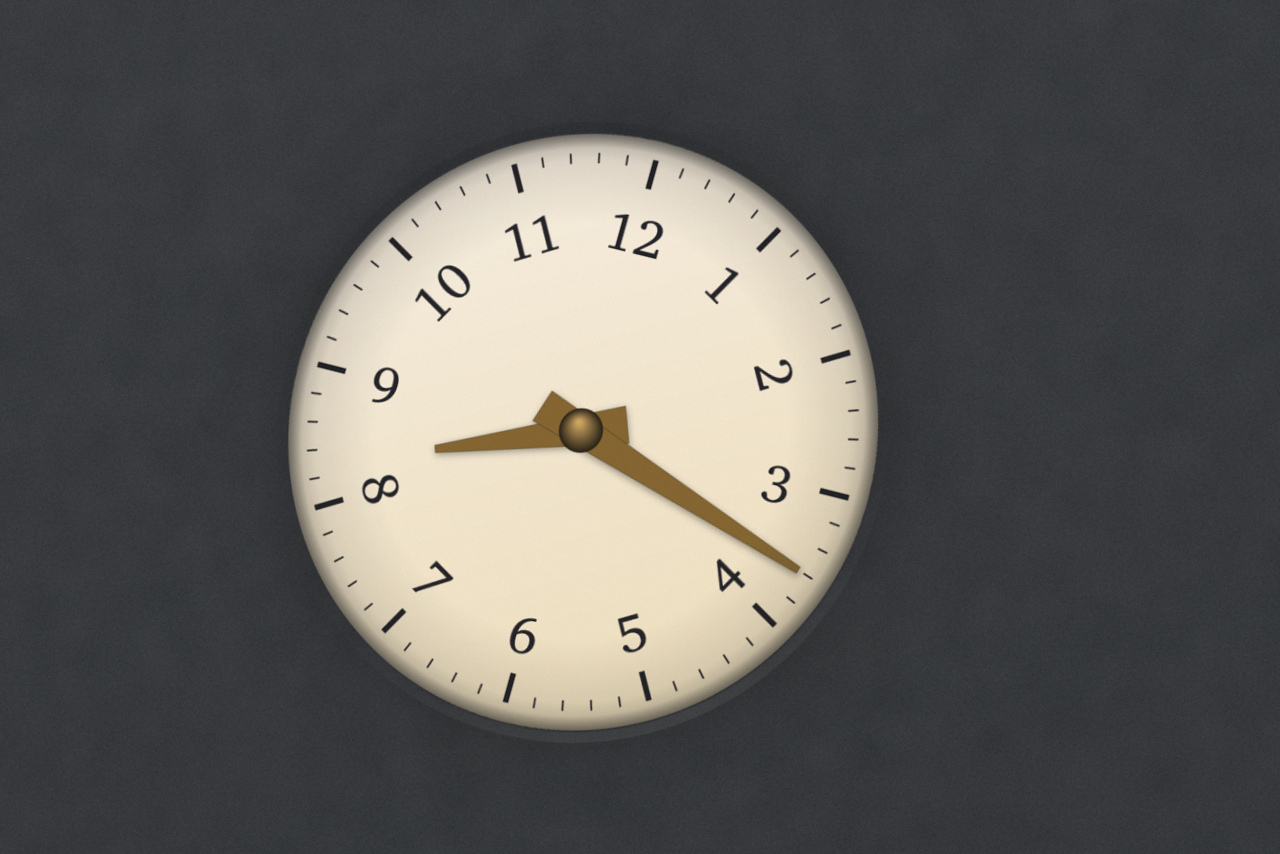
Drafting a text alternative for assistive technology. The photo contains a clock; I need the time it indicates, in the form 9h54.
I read 8h18
